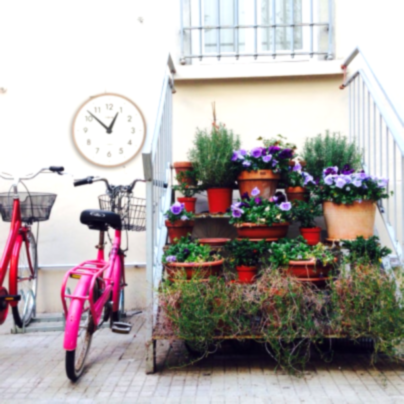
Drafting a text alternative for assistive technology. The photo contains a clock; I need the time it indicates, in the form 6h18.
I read 12h52
